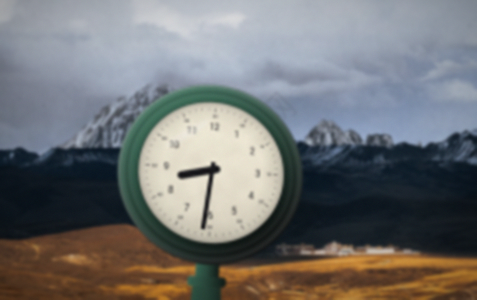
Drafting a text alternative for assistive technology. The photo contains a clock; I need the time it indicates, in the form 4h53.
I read 8h31
